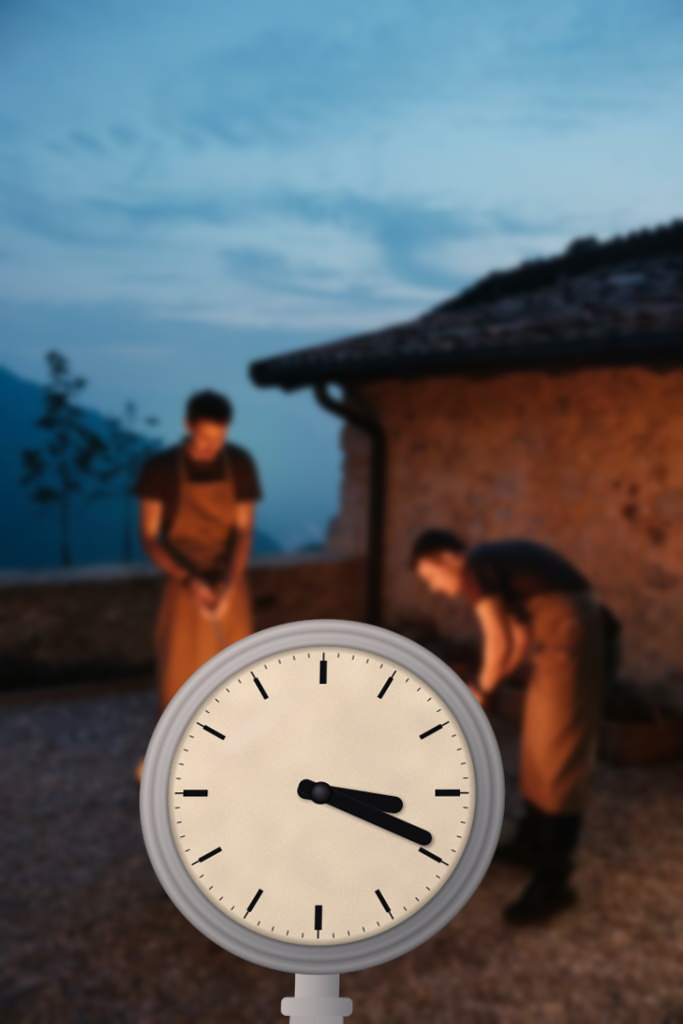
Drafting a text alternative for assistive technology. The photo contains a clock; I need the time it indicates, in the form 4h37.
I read 3h19
